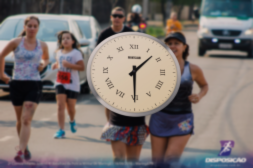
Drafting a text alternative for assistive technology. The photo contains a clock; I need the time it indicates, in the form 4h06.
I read 1h30
